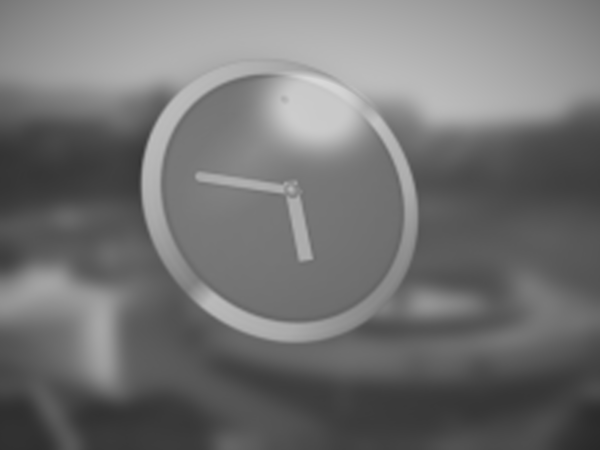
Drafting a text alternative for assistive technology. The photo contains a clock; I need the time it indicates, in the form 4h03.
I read 5h46
